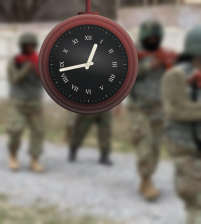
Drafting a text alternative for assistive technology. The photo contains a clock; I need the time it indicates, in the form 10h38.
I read 12h43
